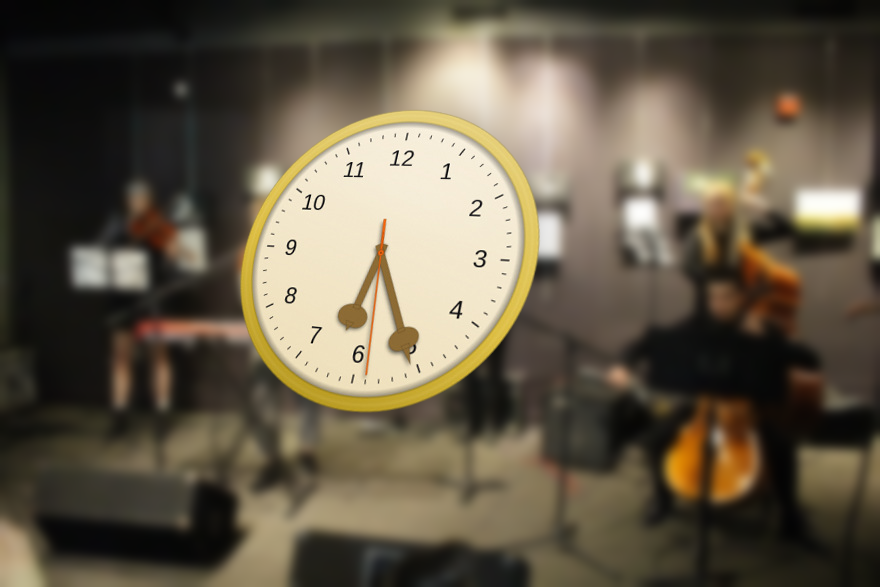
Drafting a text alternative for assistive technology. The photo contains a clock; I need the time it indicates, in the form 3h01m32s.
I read 6h25m29s
